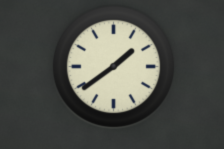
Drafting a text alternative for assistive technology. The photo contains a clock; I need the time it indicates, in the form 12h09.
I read 1h39
